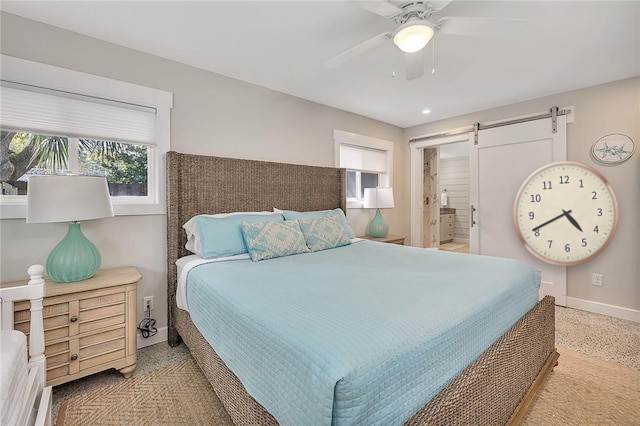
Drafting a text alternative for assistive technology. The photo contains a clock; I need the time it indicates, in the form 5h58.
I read 4h41
